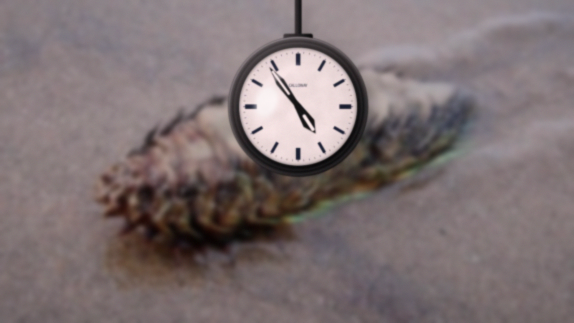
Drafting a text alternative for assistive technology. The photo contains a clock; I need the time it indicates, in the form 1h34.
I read 4h54
